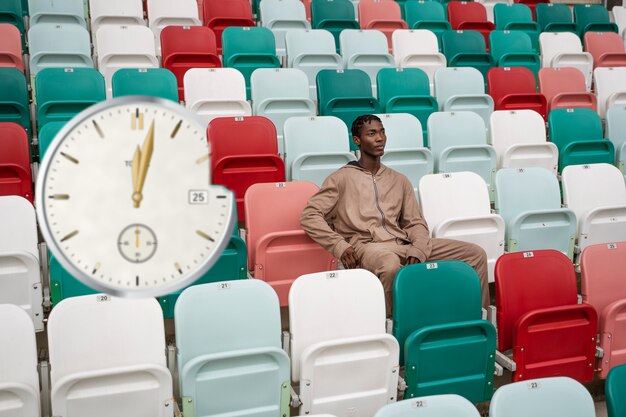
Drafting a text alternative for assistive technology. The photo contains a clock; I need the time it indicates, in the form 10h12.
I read 12h02
